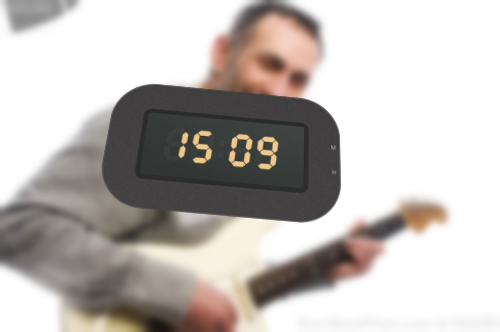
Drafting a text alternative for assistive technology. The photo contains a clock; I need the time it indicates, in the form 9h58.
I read 15h09
